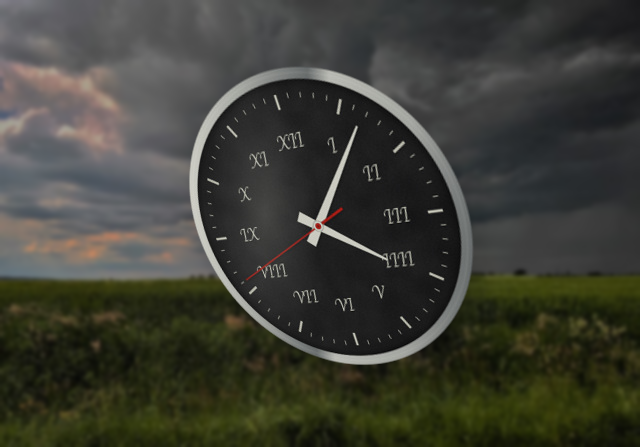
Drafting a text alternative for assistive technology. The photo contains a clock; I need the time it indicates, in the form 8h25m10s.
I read 4h06m41s
